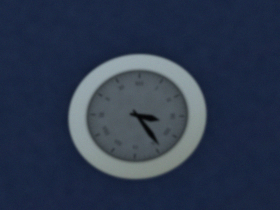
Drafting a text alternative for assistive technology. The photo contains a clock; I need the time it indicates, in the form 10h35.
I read 3h24
